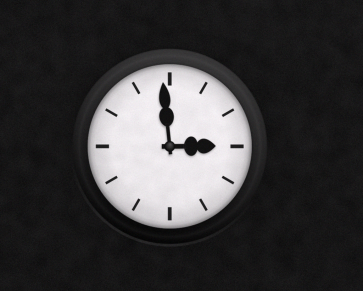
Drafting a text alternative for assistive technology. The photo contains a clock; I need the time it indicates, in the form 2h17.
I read 2h59
